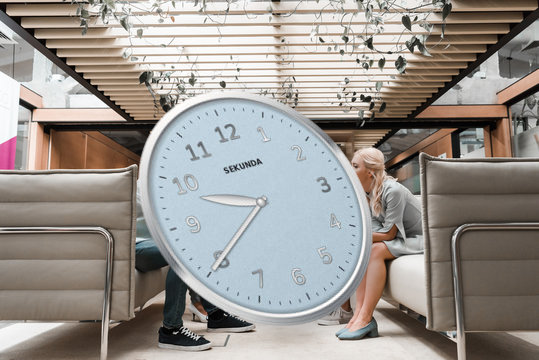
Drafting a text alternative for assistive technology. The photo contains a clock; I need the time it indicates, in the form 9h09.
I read 9h40
